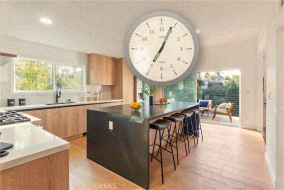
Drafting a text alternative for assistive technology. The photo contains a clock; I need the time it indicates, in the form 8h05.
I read 7h04
